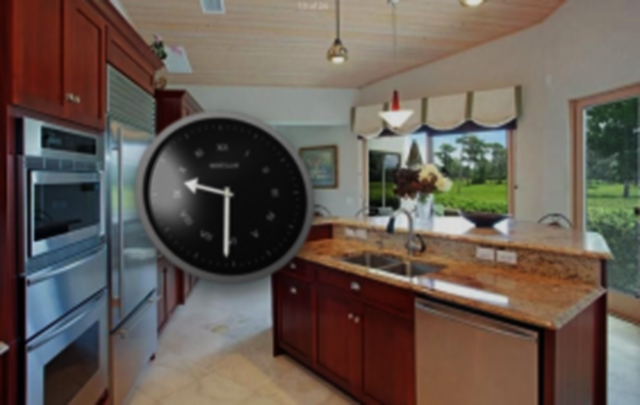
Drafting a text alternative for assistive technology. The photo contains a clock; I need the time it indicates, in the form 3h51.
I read 9h31
